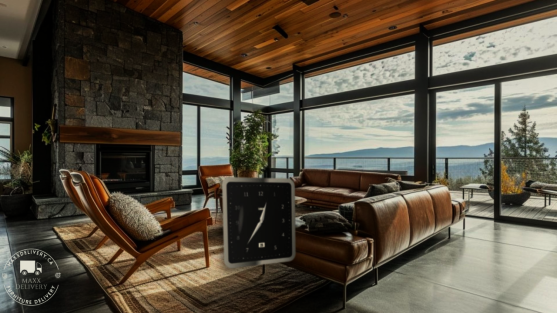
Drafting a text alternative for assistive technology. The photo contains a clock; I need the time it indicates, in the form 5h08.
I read 12h36
